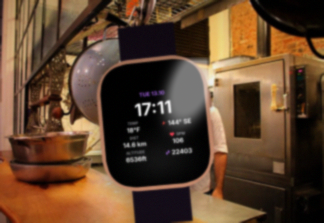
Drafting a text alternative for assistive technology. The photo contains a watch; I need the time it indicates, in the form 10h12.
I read 17h11
